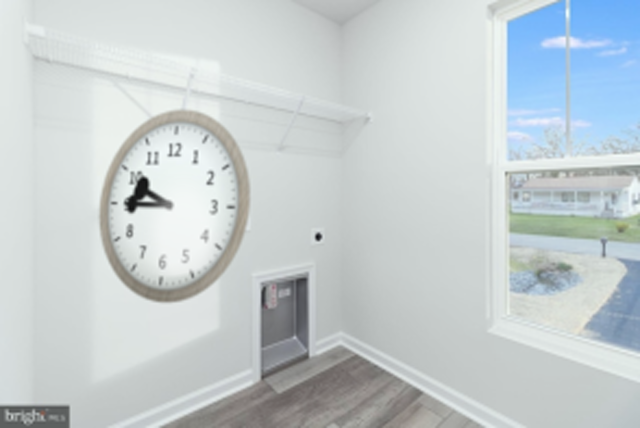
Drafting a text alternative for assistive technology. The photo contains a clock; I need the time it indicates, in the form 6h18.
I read 9h45
